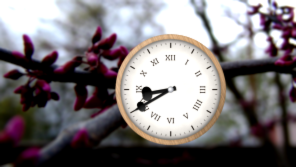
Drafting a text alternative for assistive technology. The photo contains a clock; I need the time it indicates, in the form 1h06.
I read 8h40
